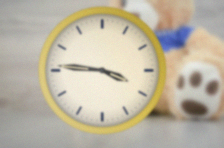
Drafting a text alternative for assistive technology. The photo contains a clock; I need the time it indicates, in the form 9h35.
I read 3h46
